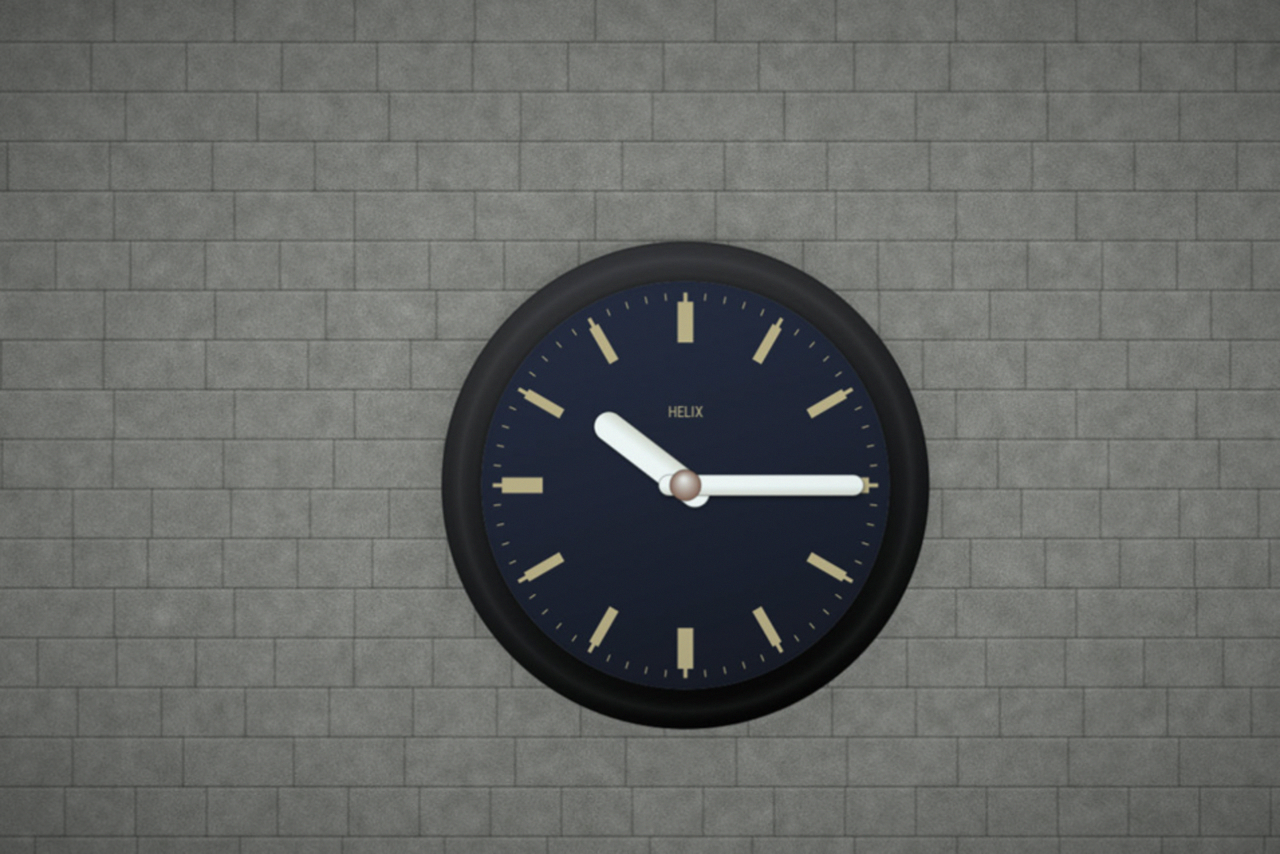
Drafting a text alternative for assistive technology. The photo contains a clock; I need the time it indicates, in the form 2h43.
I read 10h15
